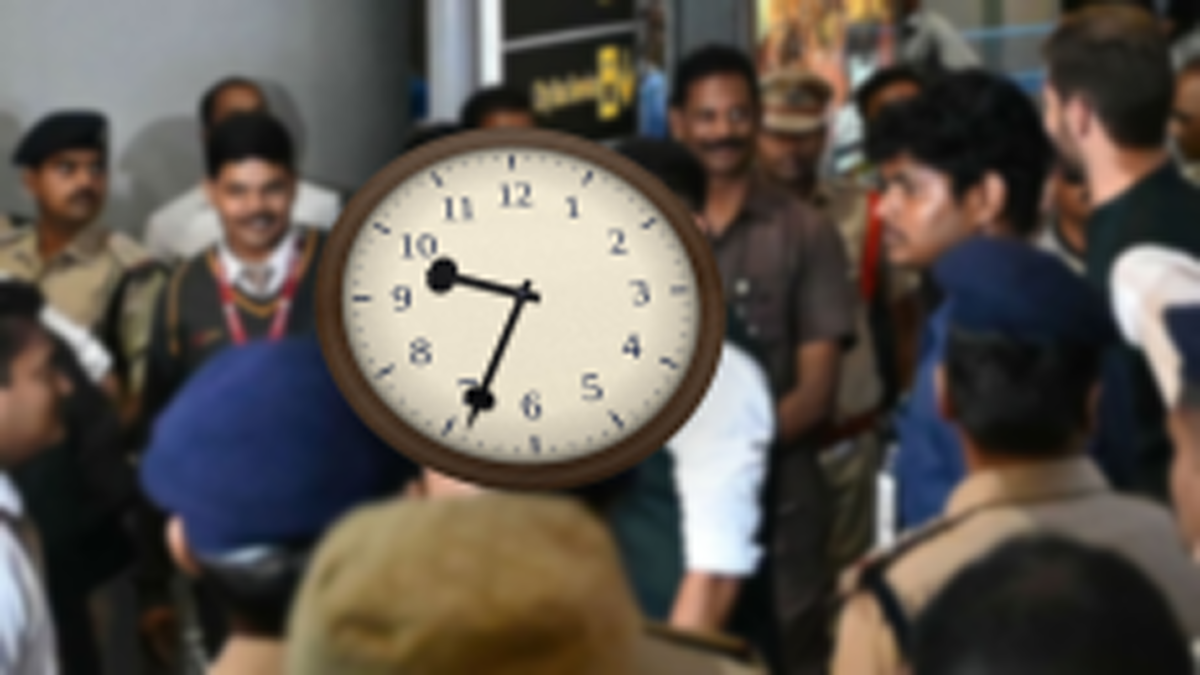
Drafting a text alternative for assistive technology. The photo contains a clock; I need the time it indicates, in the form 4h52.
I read 9h34
